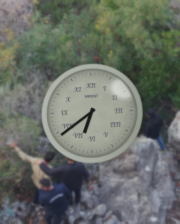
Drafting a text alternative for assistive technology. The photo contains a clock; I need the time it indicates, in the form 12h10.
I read 6h39
